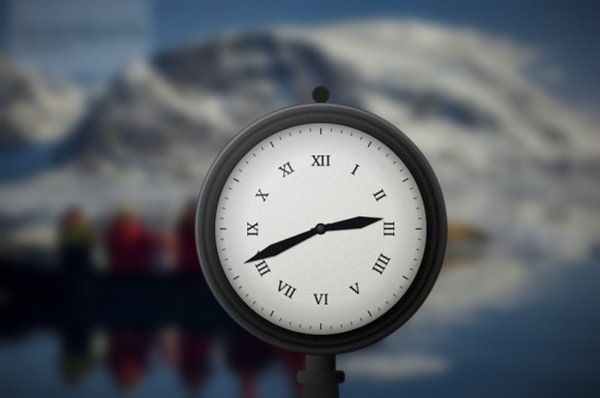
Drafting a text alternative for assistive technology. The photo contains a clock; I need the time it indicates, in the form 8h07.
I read 2h41
